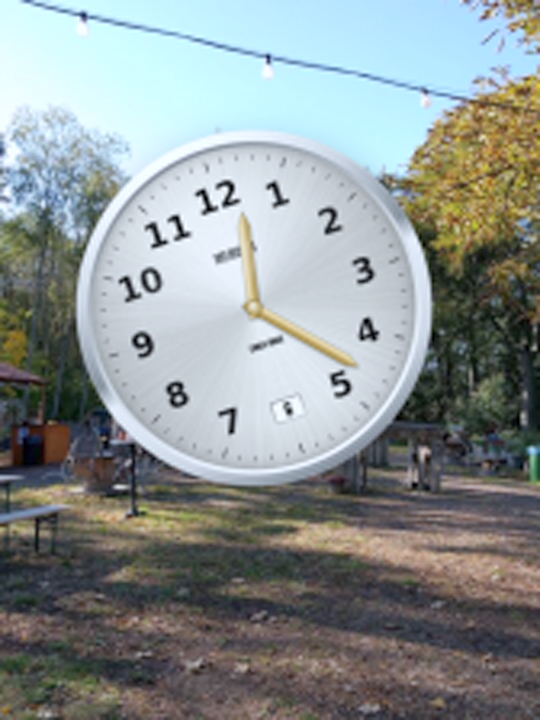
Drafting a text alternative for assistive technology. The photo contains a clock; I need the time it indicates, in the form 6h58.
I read 12h23
